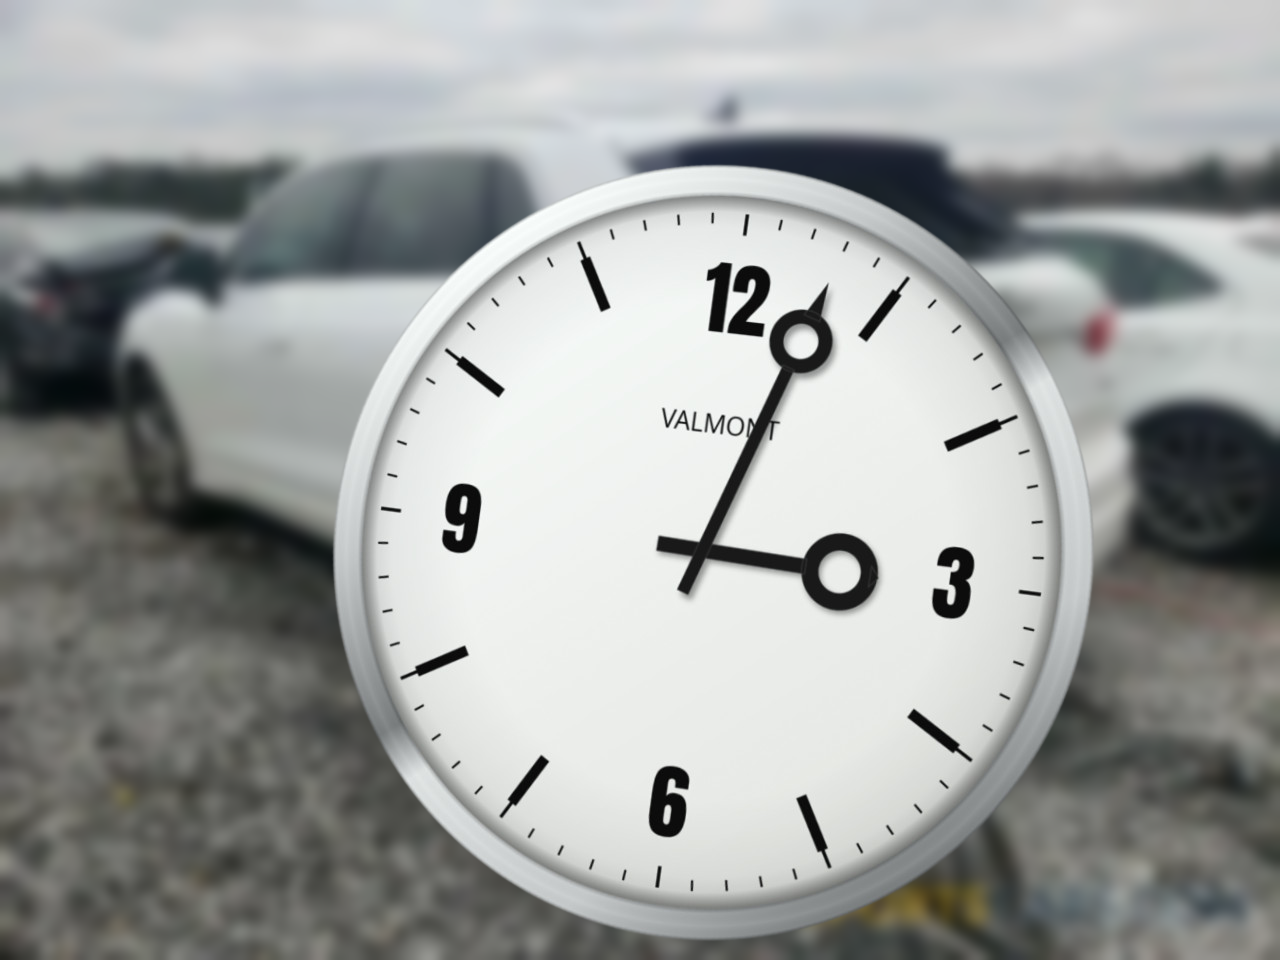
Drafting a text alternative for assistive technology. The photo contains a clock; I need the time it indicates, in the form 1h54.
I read 3h03
